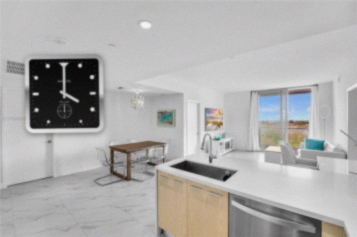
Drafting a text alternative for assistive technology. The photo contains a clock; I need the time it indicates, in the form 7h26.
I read 4h00
